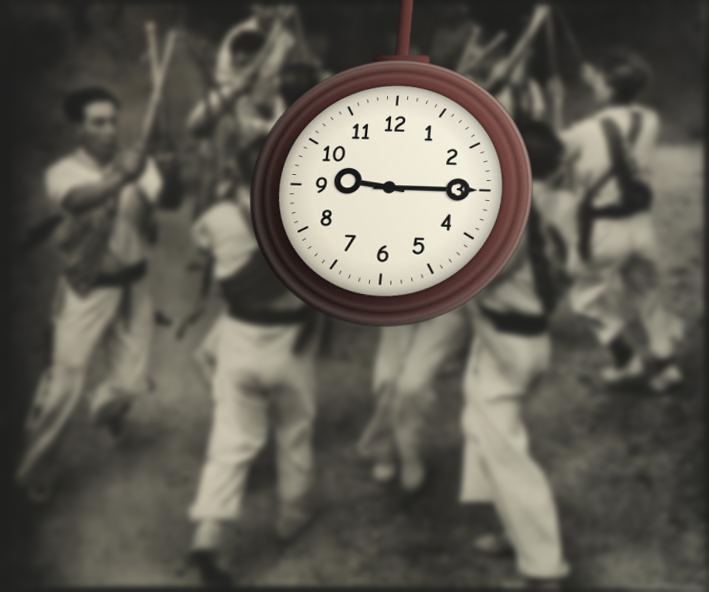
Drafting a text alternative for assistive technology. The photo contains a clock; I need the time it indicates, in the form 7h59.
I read 9h15
